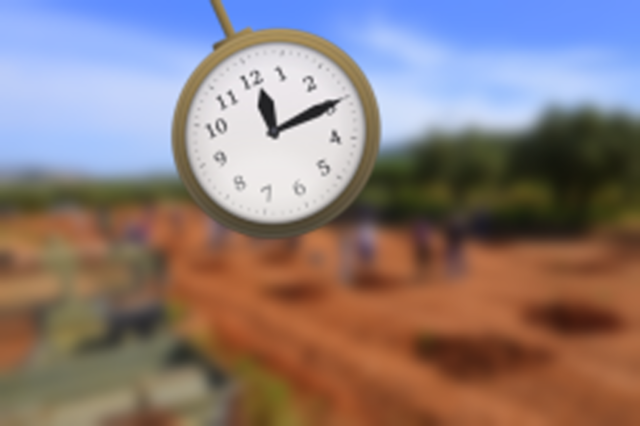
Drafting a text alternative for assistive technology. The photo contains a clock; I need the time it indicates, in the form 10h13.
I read 12h15
